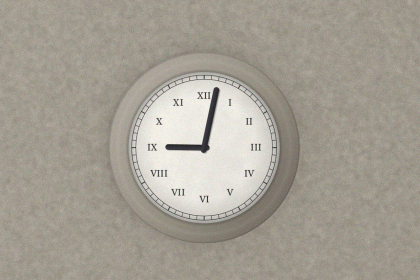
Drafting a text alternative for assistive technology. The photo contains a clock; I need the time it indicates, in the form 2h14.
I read 9h02
